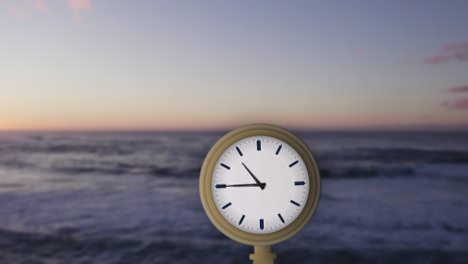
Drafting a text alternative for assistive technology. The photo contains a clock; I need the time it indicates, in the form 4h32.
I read 10h45
